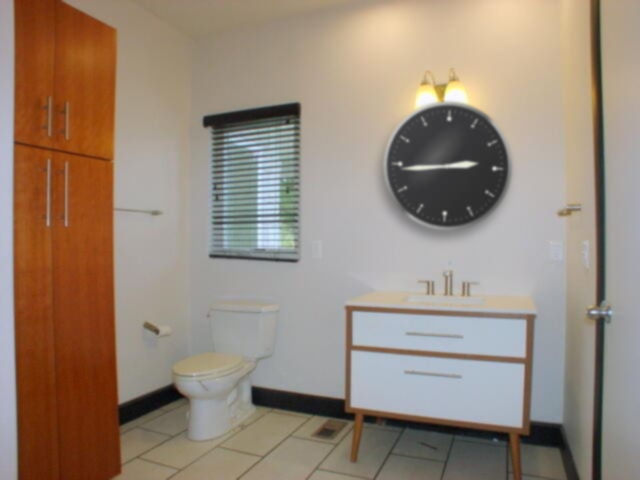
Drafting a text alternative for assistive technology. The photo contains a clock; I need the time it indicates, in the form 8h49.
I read 2h44
